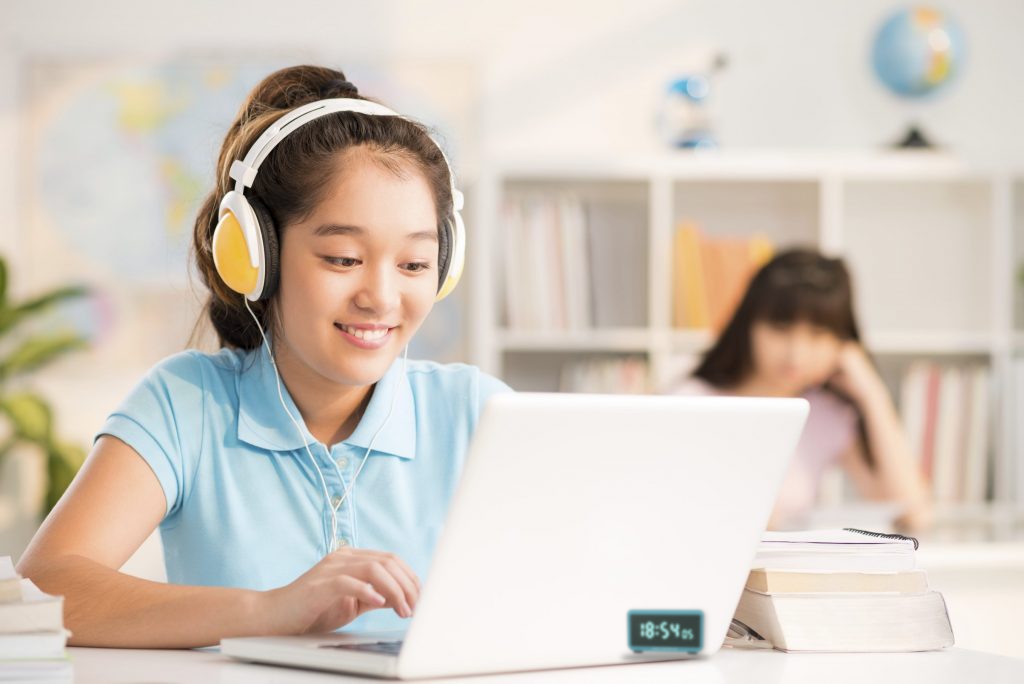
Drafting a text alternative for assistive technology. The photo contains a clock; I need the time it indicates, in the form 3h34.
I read 18h54
